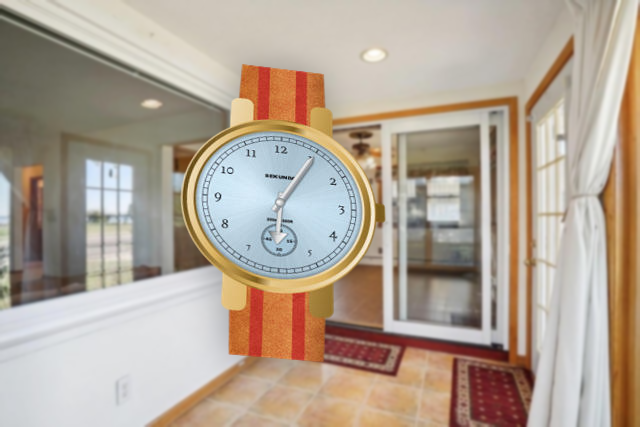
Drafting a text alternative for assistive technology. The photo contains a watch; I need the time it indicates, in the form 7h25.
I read 6h05
